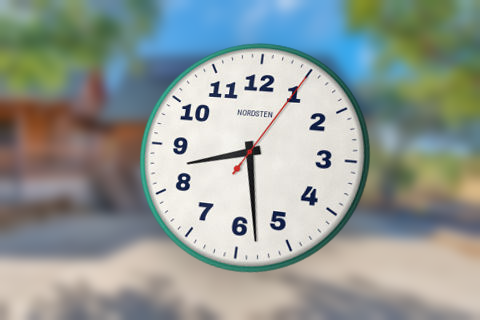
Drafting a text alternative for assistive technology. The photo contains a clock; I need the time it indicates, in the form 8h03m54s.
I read 8h28m05s
